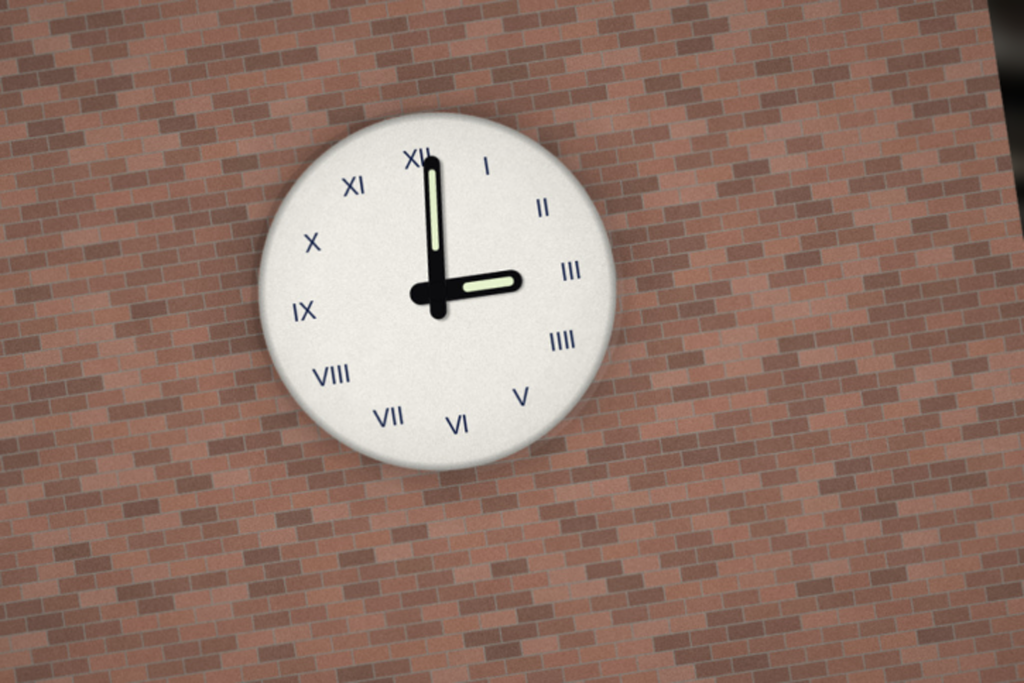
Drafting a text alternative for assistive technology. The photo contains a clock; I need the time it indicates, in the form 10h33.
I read 3h01
